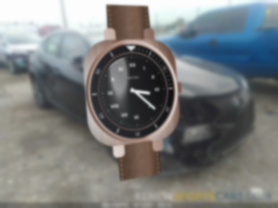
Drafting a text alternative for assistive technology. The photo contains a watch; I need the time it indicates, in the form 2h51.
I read 3h22
